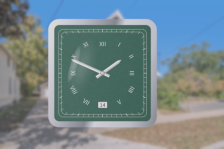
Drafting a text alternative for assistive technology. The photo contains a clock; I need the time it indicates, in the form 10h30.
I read 1h49
